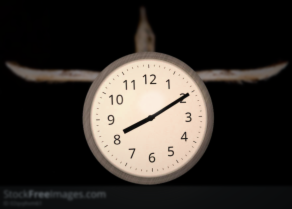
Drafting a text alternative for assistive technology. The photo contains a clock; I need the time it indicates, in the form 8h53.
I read 8h10
